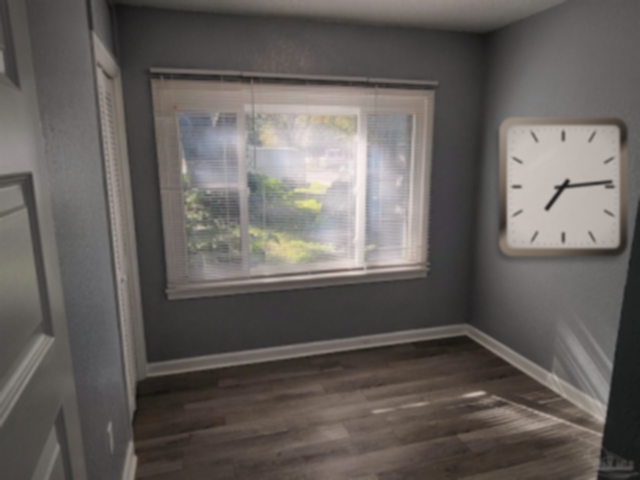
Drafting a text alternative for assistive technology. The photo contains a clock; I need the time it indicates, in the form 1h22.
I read 7h14
